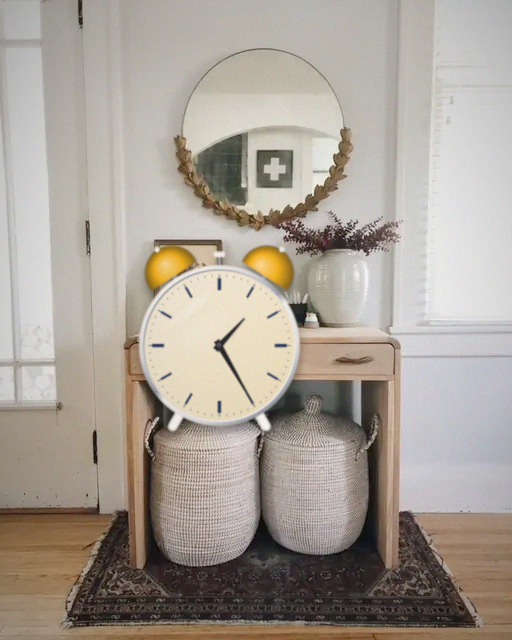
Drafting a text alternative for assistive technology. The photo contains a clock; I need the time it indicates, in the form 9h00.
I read 1h25
